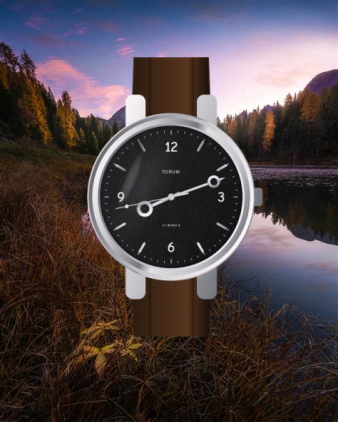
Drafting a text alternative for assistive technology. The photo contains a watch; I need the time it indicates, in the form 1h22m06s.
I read 8h11m43s
